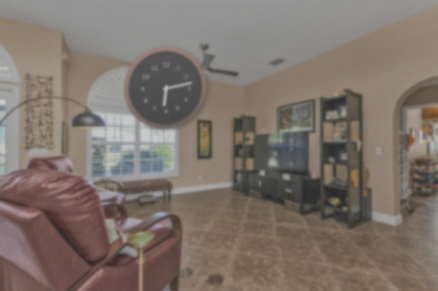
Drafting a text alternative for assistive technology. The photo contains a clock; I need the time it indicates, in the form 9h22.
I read 6h13
